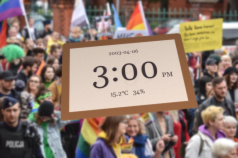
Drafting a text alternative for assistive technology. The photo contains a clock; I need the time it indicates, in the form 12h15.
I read 3h00
